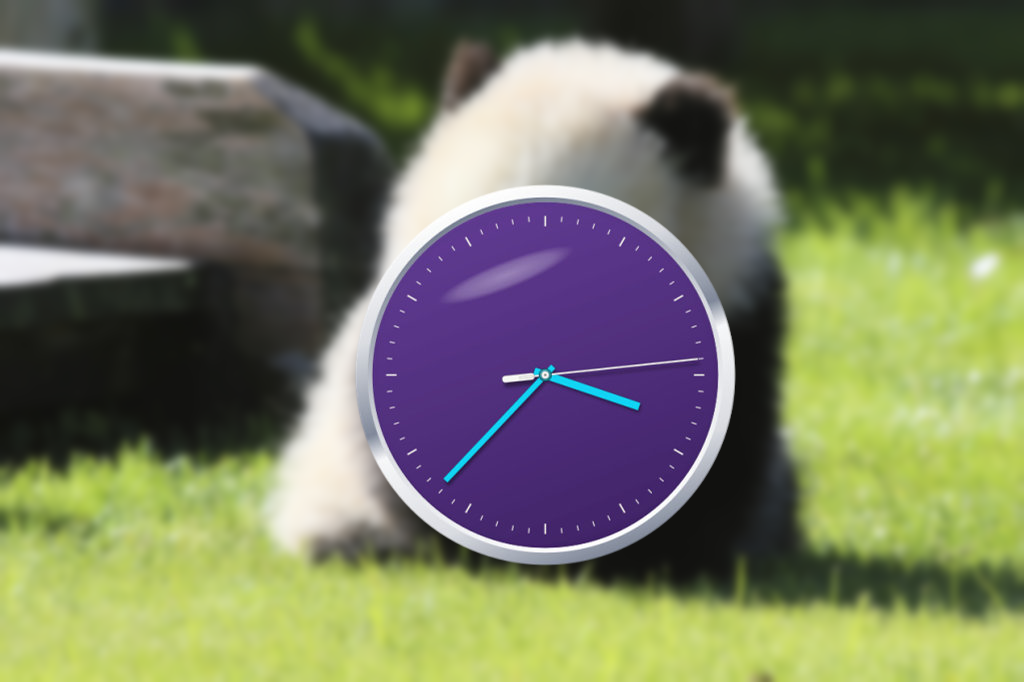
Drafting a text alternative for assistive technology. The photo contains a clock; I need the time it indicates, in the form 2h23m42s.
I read 3h37m14s
